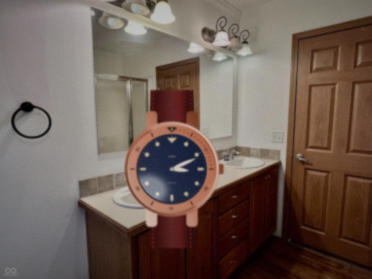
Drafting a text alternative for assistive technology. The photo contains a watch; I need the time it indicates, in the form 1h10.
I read 3h11
